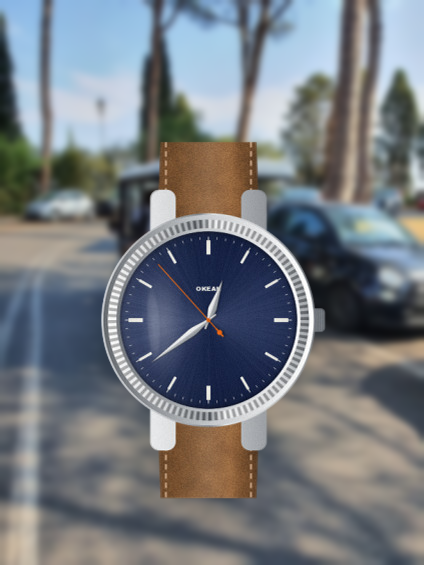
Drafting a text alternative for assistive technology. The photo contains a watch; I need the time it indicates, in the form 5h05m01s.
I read 12h38m53s
